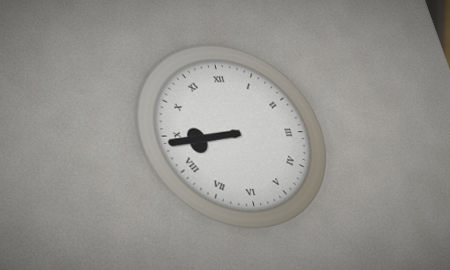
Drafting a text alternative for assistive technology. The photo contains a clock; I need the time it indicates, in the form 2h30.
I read 8h44
